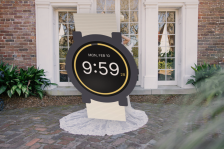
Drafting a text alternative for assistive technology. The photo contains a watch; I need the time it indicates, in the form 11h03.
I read 9h59
